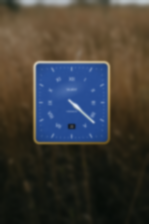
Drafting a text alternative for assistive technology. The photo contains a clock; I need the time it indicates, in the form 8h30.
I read 4h22
